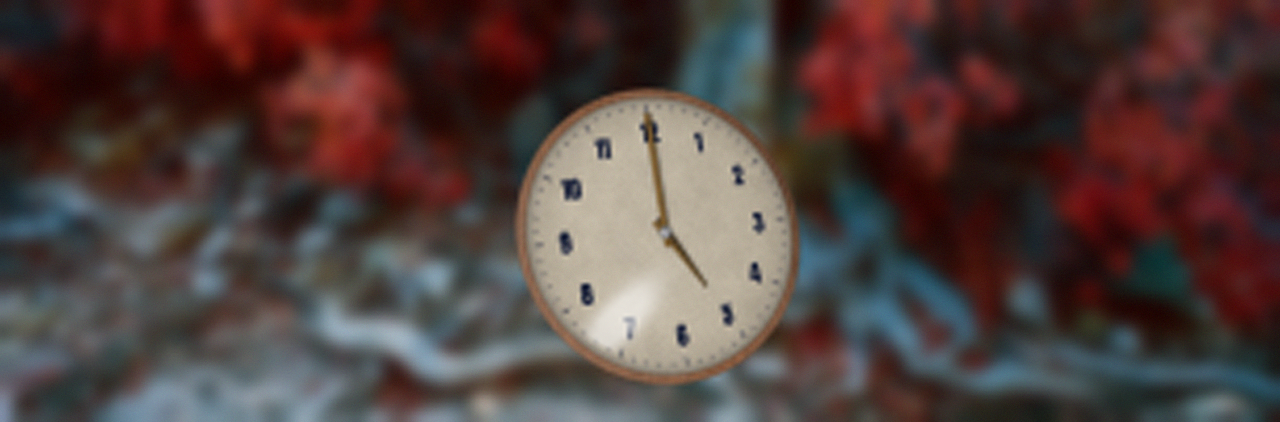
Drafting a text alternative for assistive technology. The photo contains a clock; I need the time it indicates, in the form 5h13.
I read 5h00
